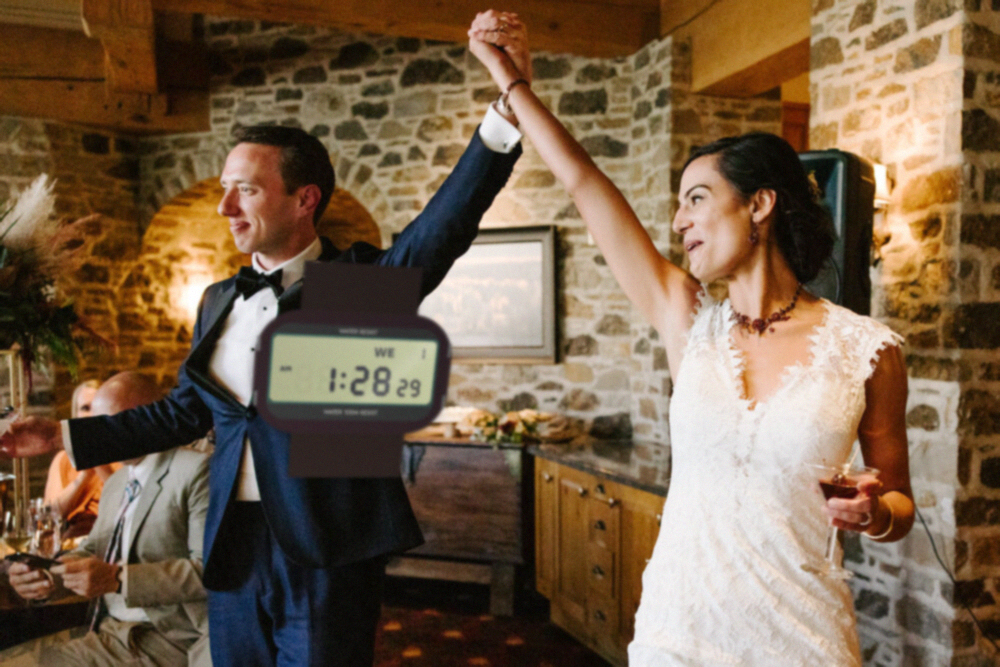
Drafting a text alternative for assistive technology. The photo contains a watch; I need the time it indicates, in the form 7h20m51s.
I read 1h28m29s
